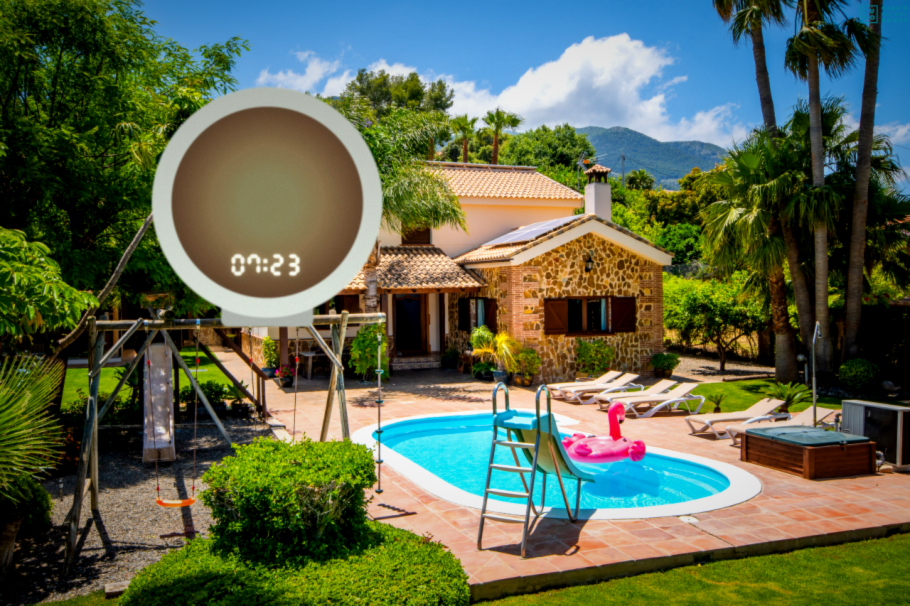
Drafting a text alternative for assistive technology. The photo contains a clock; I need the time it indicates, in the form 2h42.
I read 7h23
